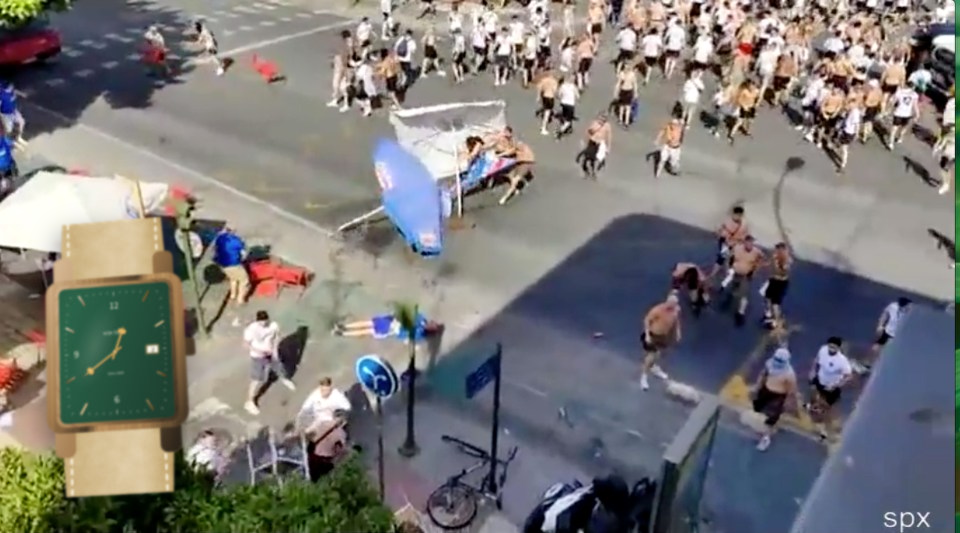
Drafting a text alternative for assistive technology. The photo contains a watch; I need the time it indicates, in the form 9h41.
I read 12h39
